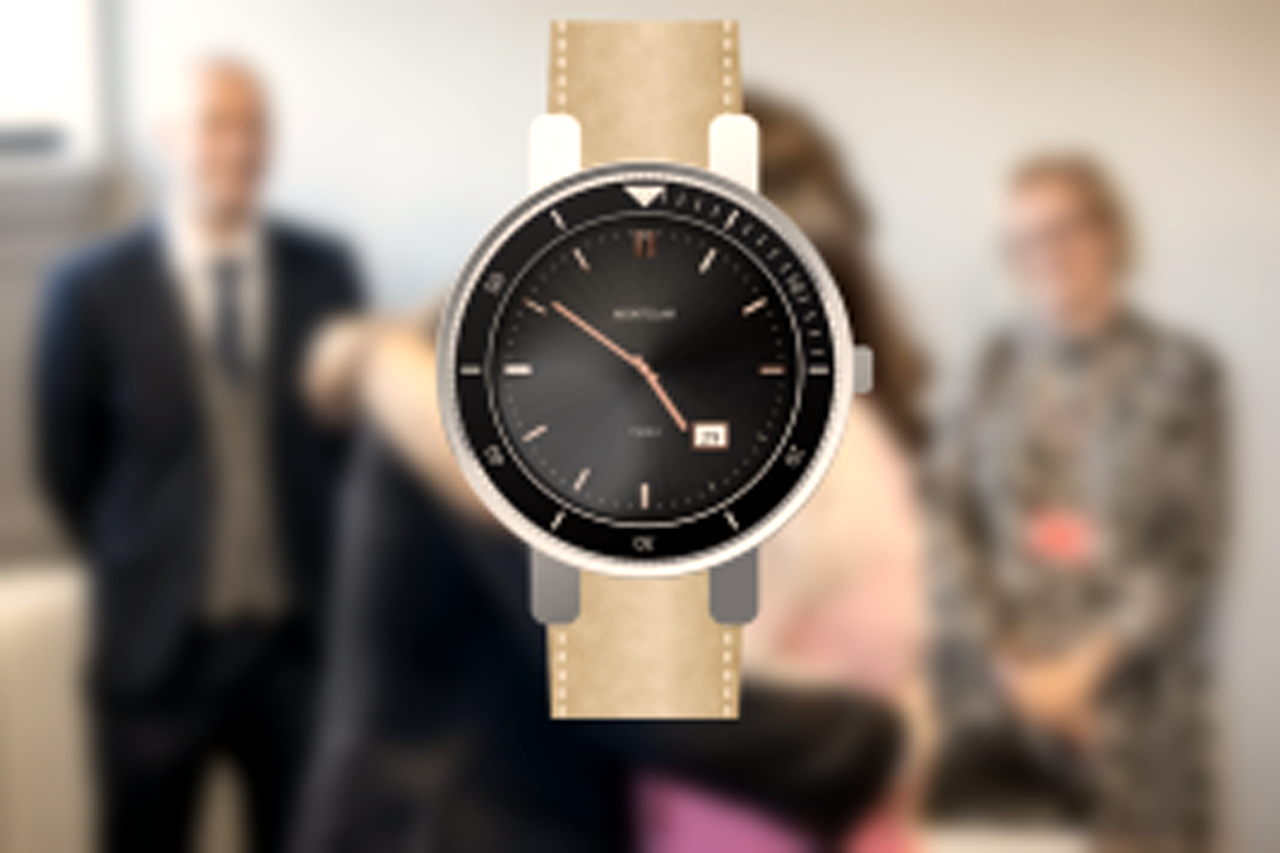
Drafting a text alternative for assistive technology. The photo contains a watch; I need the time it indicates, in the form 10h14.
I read 4h51
